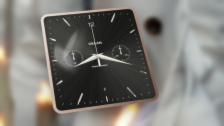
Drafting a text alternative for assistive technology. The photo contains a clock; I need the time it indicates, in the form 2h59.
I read 8h19
